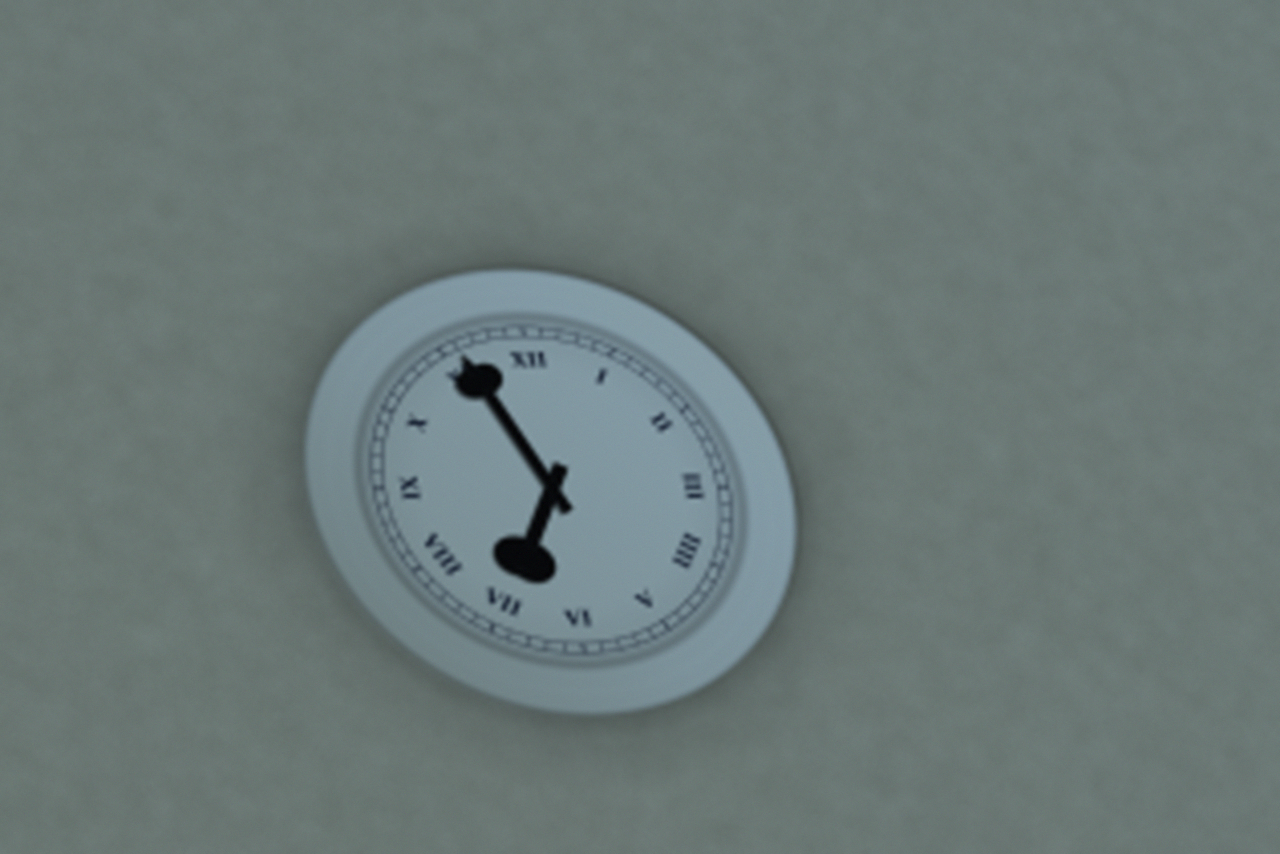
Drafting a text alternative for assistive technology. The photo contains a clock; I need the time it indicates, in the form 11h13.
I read 6h56
